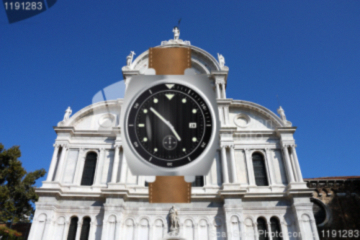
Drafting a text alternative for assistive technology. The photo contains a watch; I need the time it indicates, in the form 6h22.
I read 4h52
